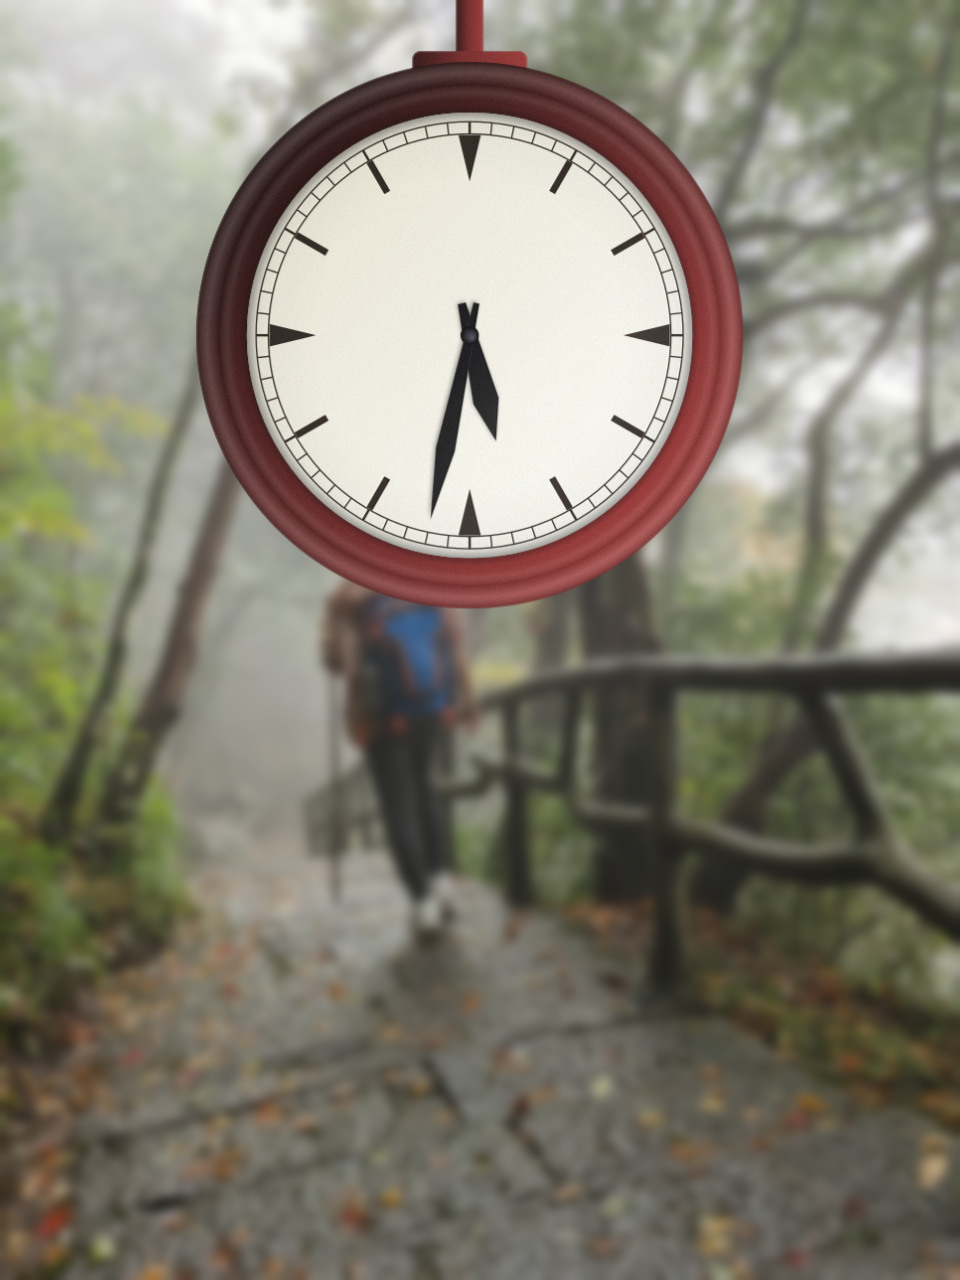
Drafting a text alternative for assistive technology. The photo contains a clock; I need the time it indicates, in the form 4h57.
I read 5h32
